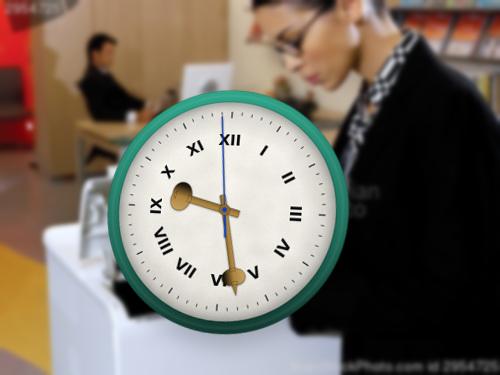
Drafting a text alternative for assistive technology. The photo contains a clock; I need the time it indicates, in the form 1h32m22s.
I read 9h27m59s
